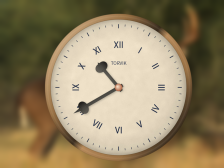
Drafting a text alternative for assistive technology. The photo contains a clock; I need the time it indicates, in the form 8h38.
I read 10h40
